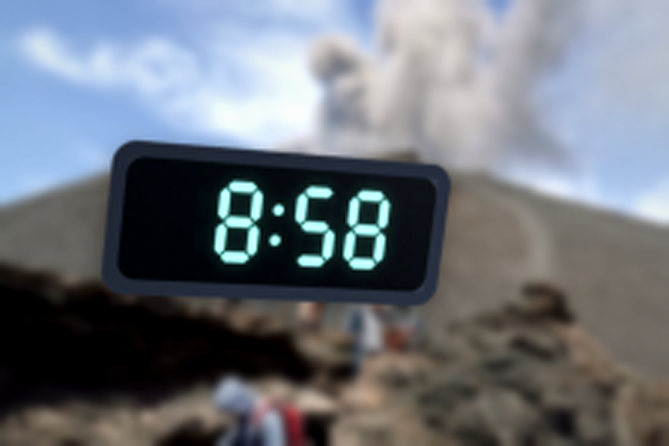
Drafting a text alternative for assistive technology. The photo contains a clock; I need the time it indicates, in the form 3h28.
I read 8h58
